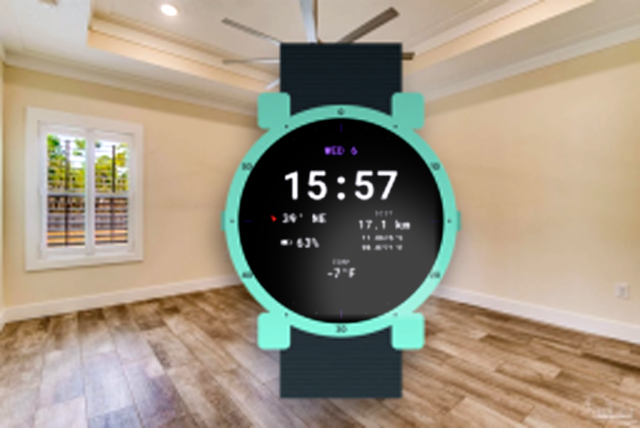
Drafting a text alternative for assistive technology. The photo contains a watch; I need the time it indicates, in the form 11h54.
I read 15h57
